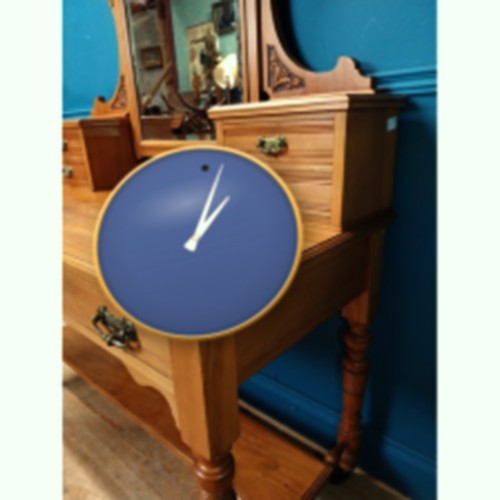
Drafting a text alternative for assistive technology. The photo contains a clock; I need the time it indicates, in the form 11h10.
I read 1h02
